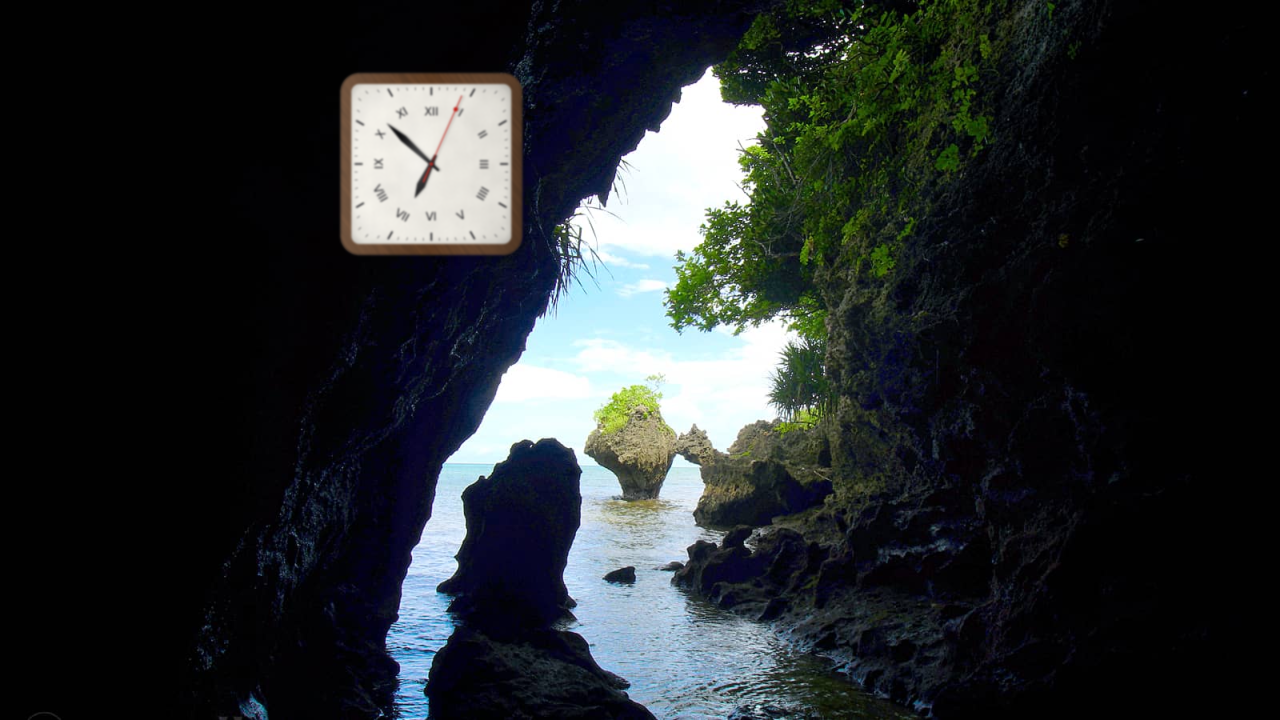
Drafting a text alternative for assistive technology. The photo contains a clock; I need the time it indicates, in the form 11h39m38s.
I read 6h52m04s
